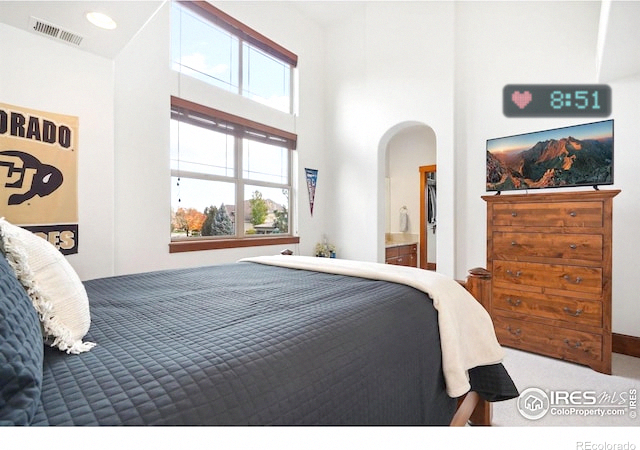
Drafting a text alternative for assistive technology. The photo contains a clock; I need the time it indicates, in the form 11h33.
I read 8h51
